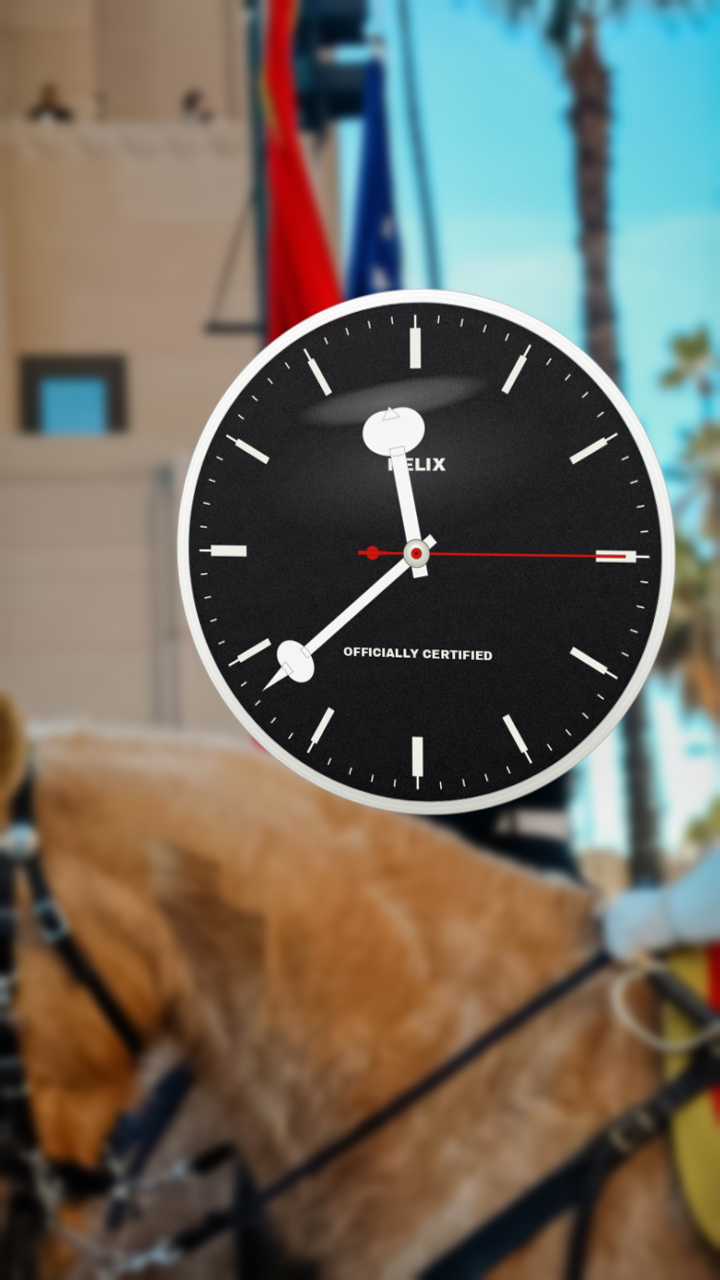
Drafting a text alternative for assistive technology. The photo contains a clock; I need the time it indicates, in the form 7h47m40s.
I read 11h38m15s
